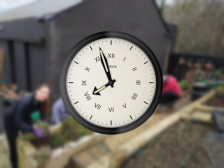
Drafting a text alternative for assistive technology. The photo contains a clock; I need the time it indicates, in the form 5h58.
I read 7h57
